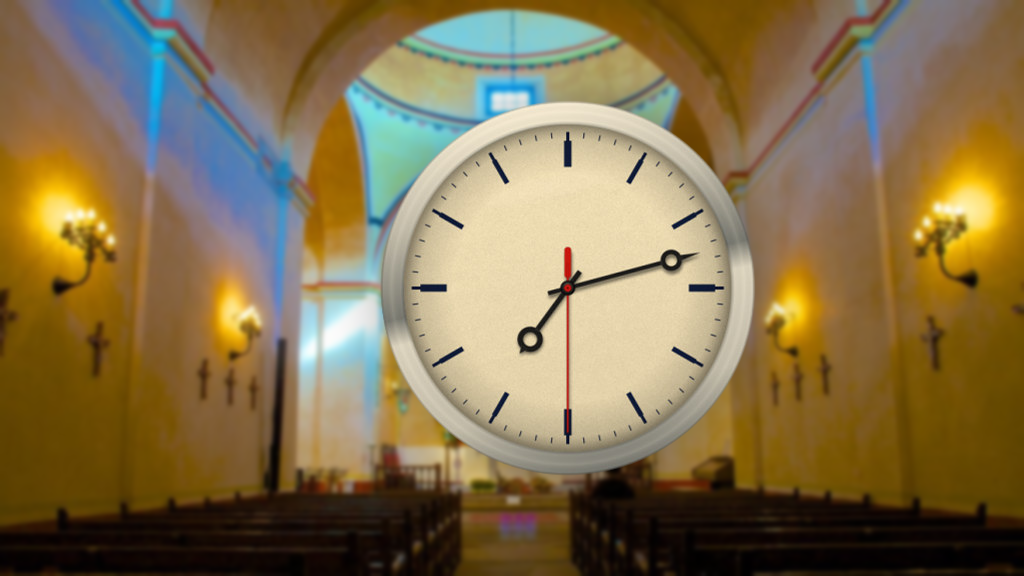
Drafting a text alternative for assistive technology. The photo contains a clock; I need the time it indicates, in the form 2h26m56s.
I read 7h12m30s
